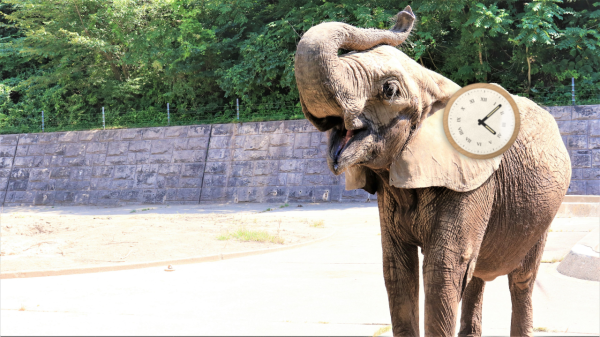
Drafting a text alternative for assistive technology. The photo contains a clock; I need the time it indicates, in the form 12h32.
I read 4h07
